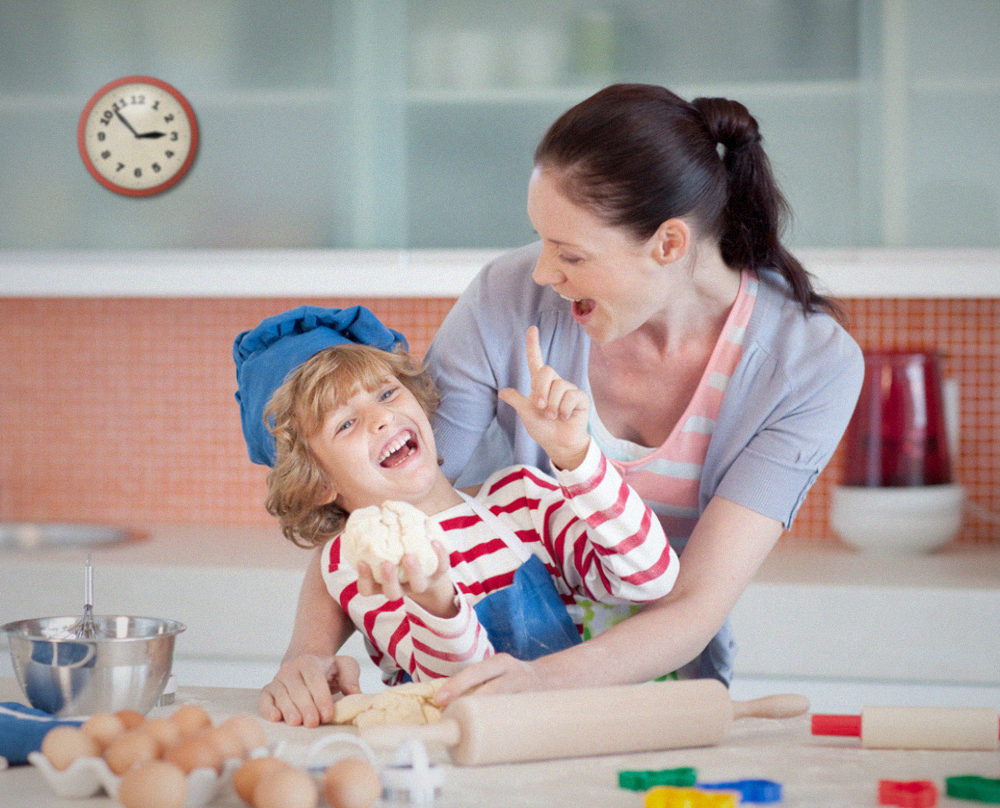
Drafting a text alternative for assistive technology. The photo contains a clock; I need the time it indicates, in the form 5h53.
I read 2h53
